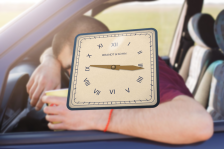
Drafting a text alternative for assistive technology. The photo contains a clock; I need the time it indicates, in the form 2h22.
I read 9h16
